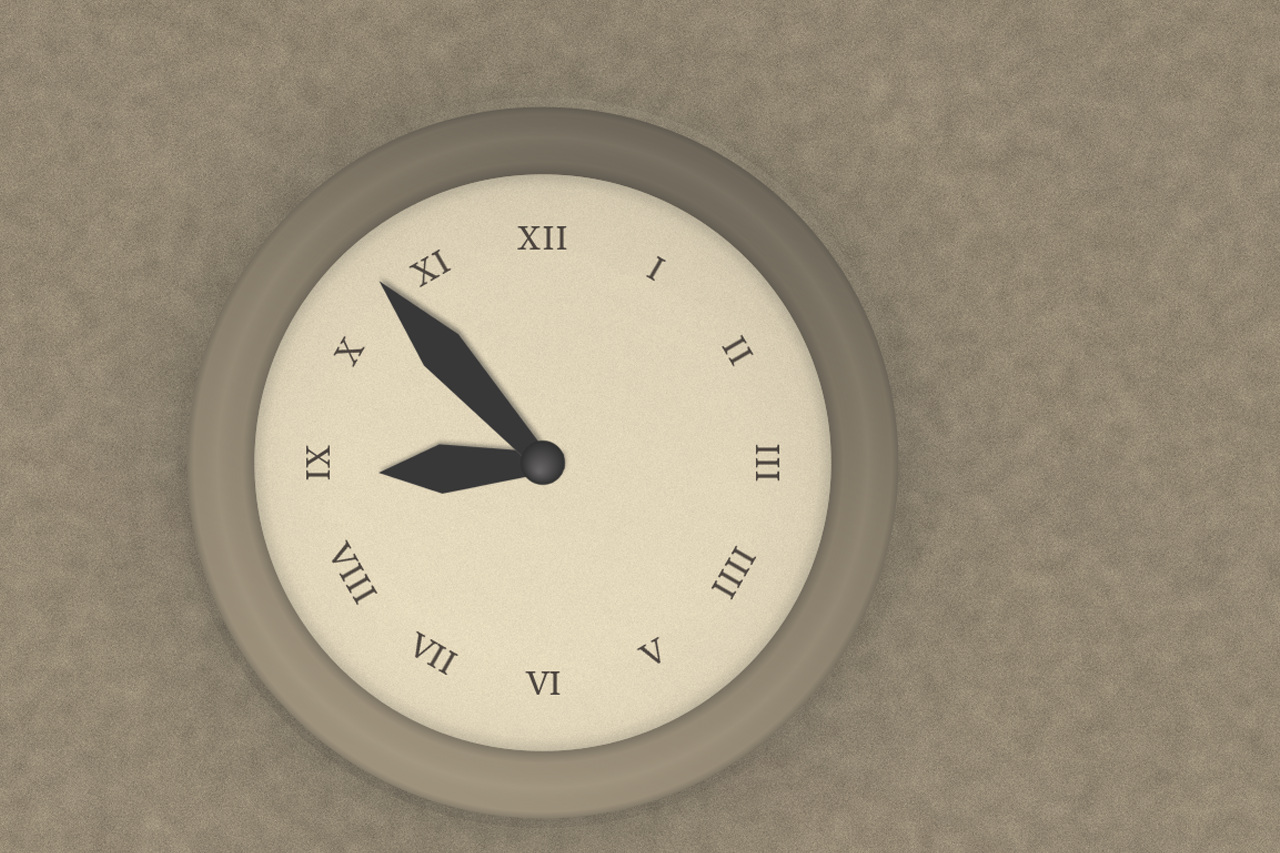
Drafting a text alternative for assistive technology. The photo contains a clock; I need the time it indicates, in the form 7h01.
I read 8h53
